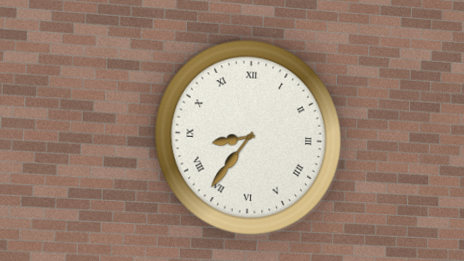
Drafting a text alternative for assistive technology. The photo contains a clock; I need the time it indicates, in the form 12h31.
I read 8h36
